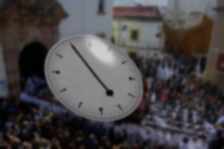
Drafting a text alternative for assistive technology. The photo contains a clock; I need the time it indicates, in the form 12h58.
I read 4h55
